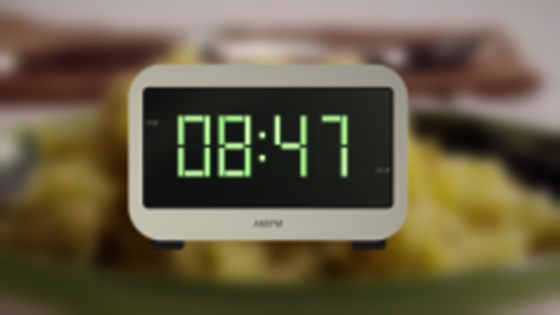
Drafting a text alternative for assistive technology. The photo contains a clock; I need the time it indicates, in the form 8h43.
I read 8h47
